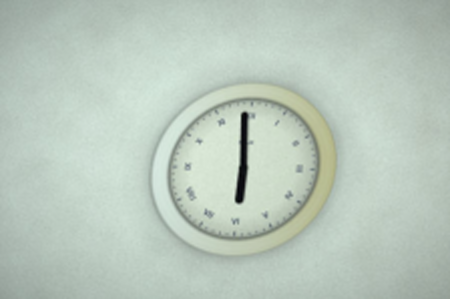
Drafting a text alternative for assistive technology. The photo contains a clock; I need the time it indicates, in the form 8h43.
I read 5h59
